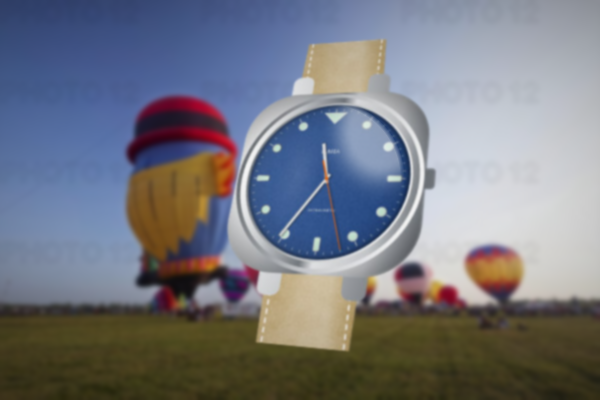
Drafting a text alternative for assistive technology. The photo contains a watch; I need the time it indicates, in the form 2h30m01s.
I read 11h35m27s
